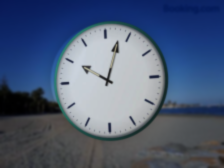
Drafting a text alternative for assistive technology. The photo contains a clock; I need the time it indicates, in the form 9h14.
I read 10h03
